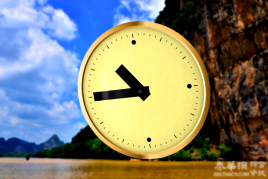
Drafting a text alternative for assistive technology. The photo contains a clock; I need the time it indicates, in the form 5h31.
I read 10h45
